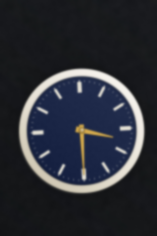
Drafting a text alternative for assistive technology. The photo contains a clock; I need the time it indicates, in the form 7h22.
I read 3h30
